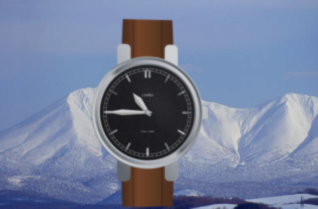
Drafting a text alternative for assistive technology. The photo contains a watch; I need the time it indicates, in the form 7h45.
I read 10h45
